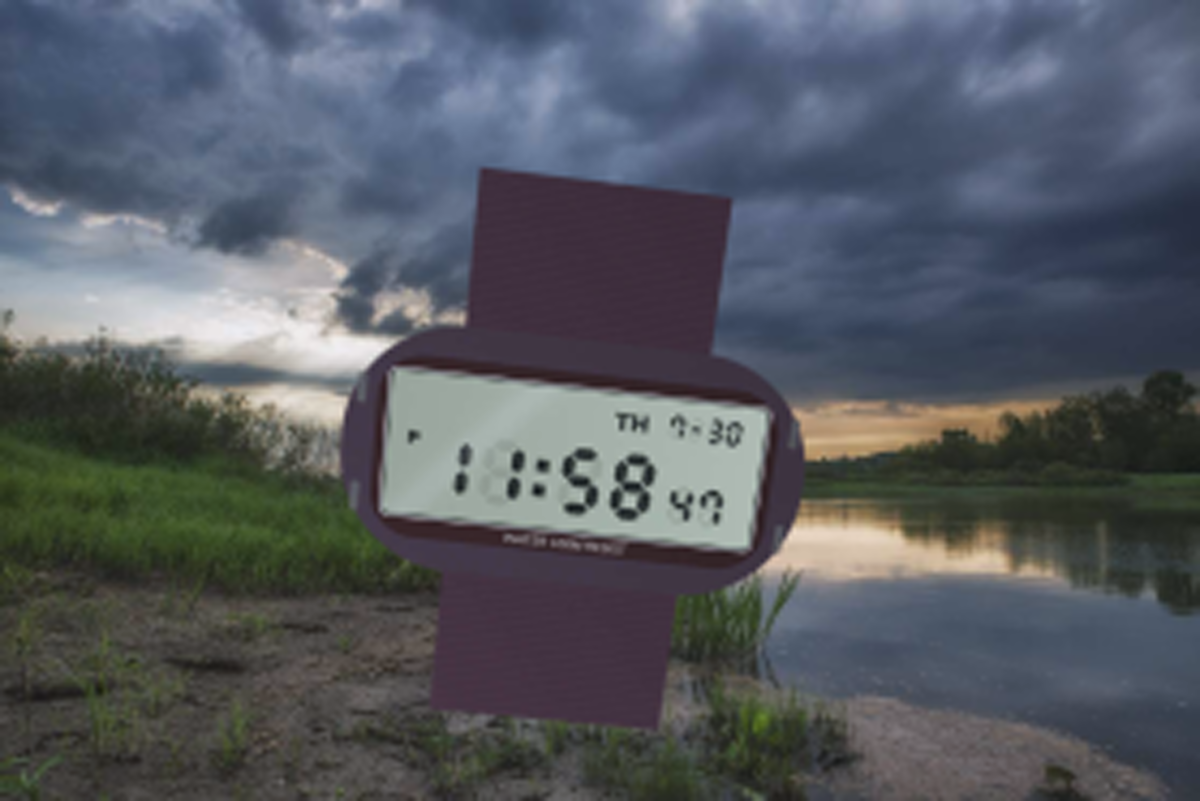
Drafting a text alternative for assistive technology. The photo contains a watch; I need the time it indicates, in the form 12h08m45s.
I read 11h58m47s
